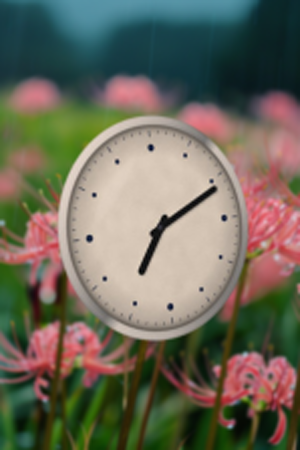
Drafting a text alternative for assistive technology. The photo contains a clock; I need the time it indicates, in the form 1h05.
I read 7h11
